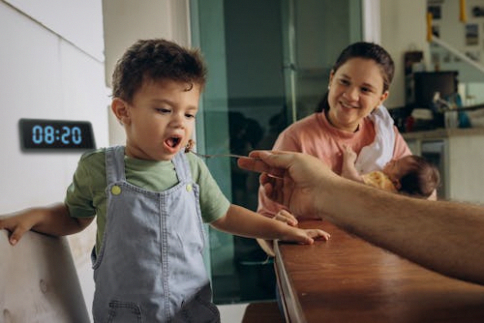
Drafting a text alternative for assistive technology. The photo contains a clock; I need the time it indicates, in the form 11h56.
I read 8h20
